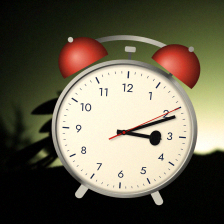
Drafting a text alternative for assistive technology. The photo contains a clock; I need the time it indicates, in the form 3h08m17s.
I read 3h11m10s
